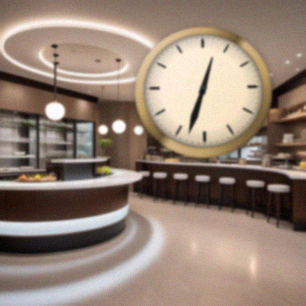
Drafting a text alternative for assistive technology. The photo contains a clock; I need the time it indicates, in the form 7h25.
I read 12h33
